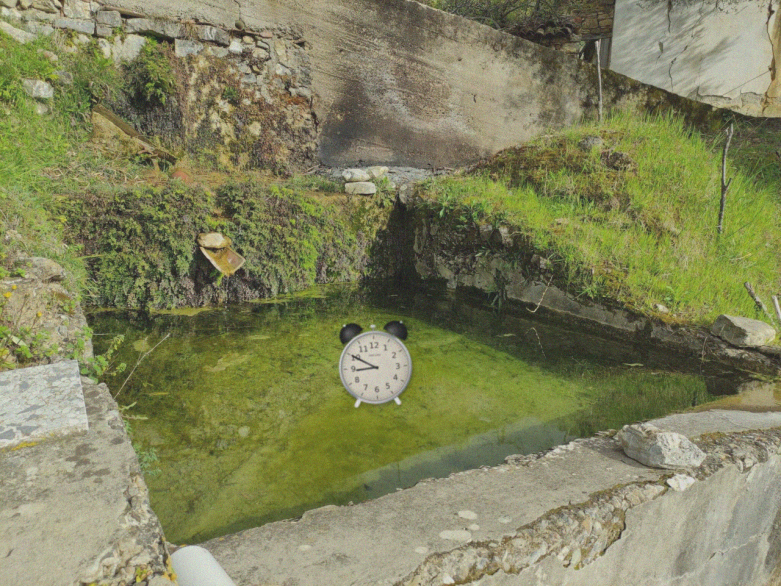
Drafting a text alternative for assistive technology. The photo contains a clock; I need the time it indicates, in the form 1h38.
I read 8h50
